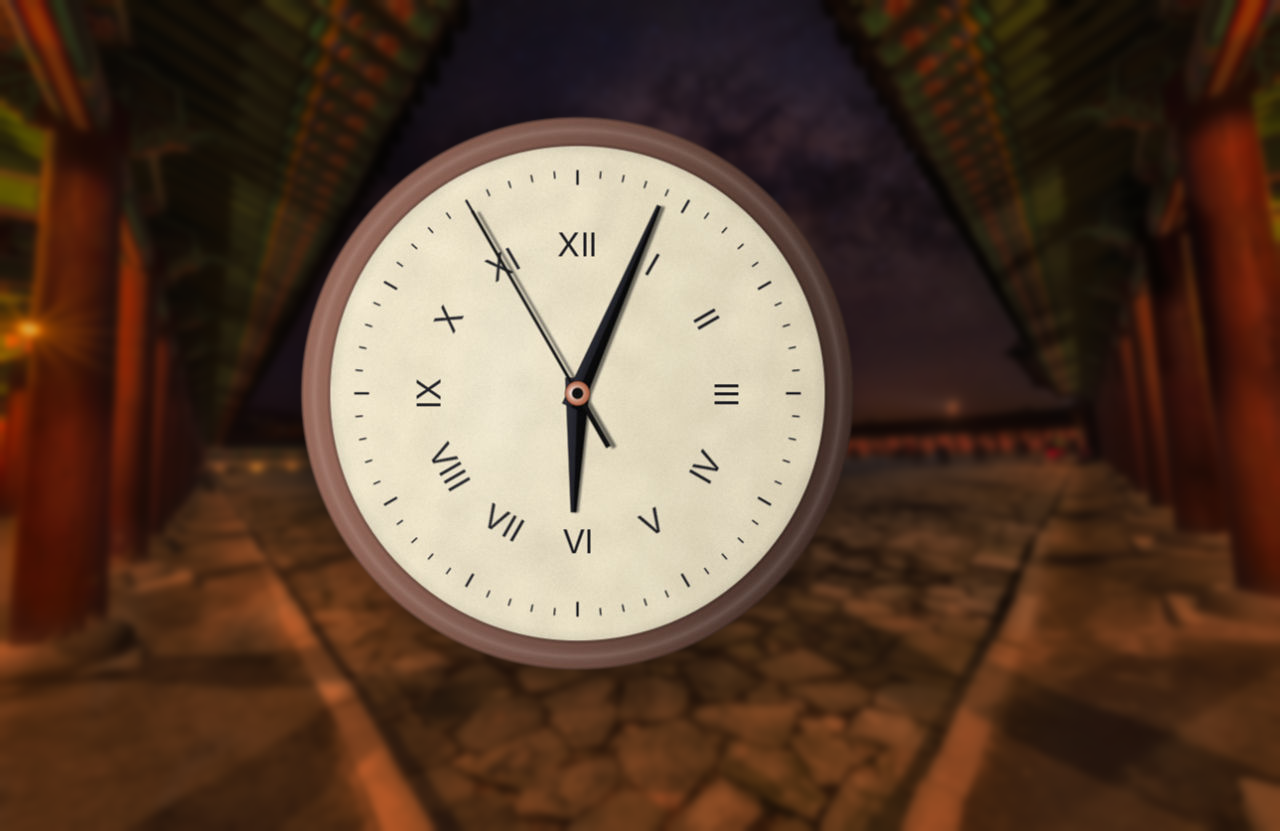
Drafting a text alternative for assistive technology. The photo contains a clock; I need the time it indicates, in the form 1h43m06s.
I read 6h03m55s
